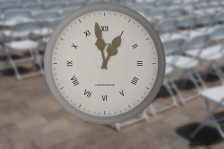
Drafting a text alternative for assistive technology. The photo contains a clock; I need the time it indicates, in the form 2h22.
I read 12h58
